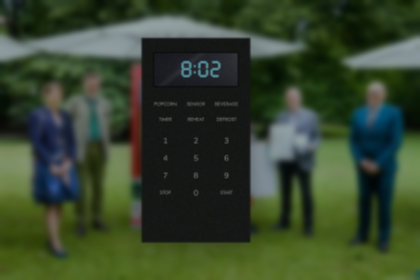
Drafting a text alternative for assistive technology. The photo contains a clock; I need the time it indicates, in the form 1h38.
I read 8h02
